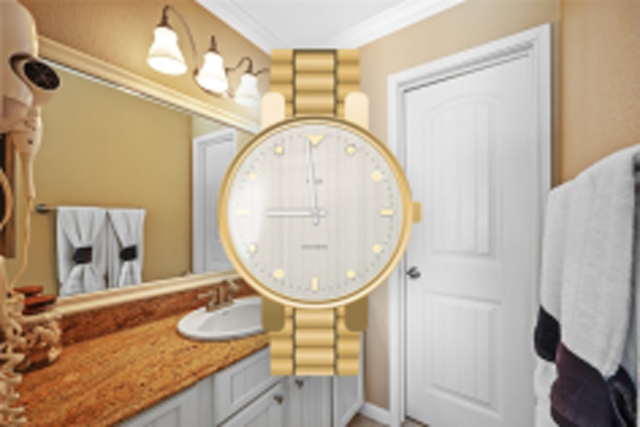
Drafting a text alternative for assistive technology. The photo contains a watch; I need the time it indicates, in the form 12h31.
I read 8h59
